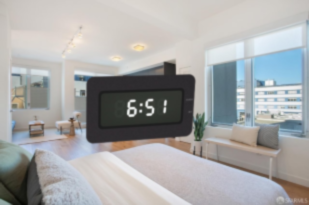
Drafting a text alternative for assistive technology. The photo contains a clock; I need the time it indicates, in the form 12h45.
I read 6h51
